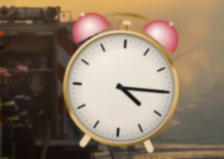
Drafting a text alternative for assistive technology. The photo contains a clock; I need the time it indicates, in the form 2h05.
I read 4h15
